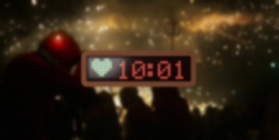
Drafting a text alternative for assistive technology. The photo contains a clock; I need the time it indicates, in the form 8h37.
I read 10h01
